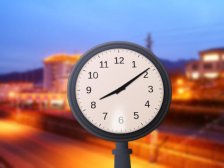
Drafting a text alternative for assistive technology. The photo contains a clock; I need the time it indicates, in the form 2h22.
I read 8h09
